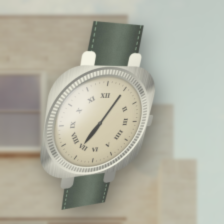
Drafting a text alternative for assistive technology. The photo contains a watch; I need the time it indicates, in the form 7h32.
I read 7h05
